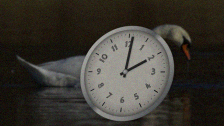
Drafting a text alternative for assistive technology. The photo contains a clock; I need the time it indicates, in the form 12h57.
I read 2h01
